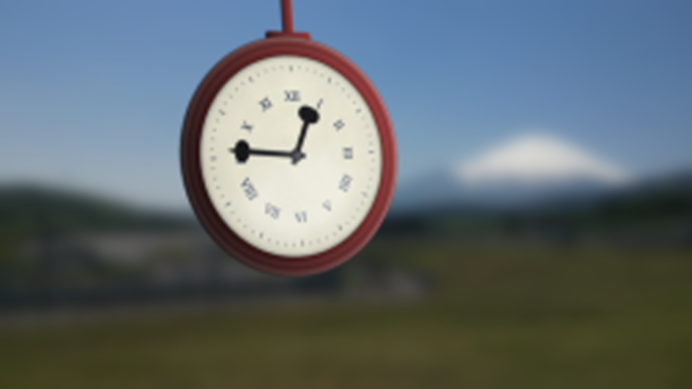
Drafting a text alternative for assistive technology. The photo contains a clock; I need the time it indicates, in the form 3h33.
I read 12h46
